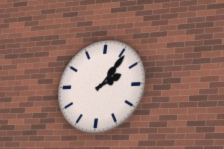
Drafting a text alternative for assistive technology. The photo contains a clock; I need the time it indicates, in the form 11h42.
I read 2h06
